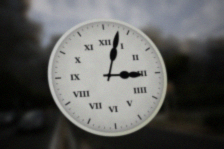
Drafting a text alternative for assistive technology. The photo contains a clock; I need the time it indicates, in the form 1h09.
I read 3h03
